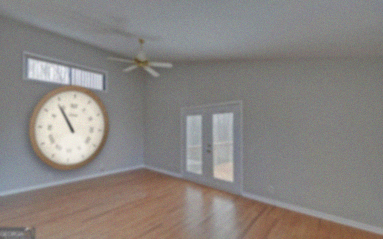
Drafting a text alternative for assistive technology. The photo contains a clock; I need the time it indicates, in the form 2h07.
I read 10h54
